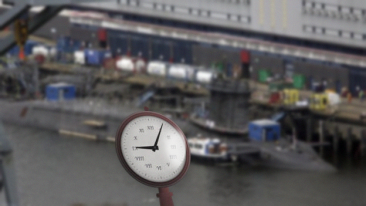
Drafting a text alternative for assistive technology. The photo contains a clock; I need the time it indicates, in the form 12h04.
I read 9h05
